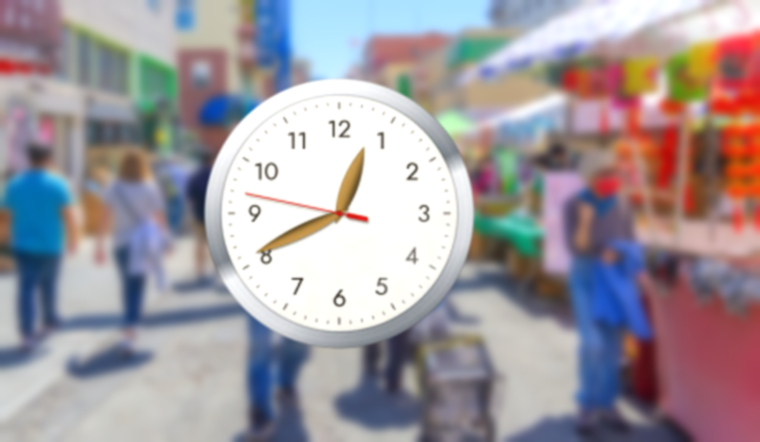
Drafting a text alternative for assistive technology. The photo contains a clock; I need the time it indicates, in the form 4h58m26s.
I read 12h40m47s
